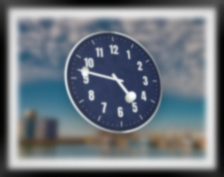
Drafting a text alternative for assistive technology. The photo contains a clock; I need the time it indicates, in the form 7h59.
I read 4h47
